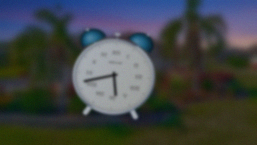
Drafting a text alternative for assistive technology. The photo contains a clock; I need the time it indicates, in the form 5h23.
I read 5h42
